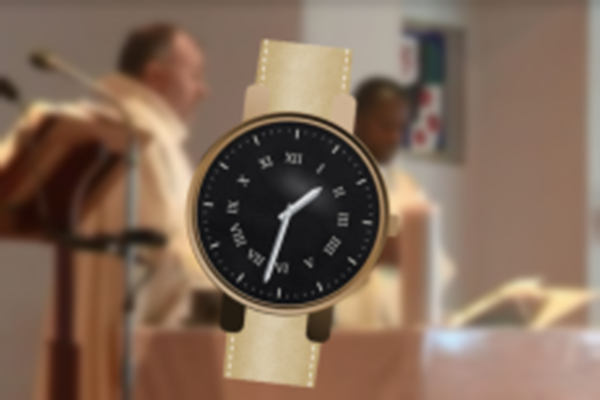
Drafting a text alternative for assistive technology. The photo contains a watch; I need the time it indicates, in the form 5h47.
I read 1h32
